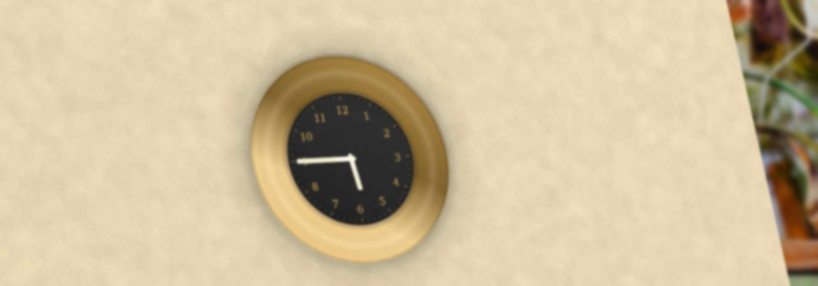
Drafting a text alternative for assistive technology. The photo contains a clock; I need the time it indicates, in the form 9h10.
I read 5h45
